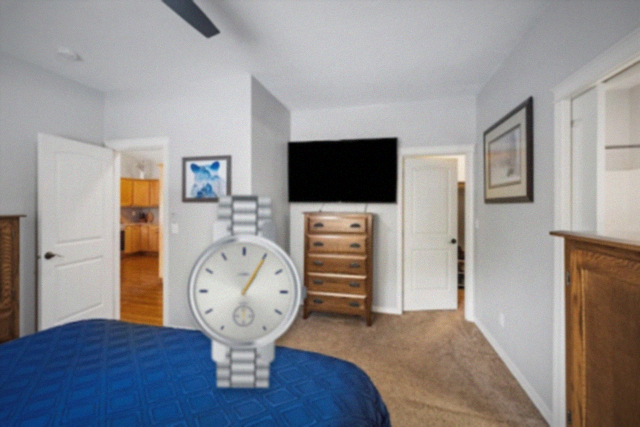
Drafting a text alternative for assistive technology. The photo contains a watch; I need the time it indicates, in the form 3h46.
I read 1h05
